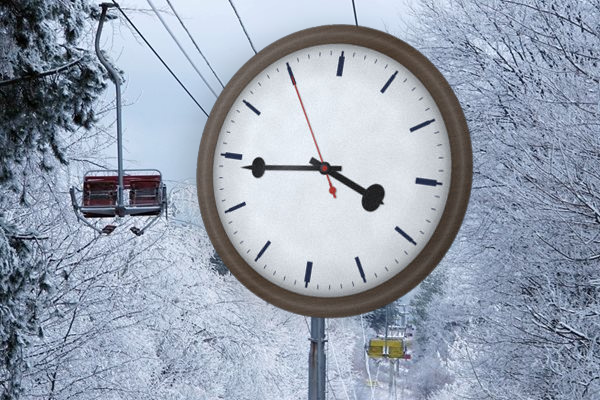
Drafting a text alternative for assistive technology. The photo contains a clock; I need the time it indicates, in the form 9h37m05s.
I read 3h43m55s
